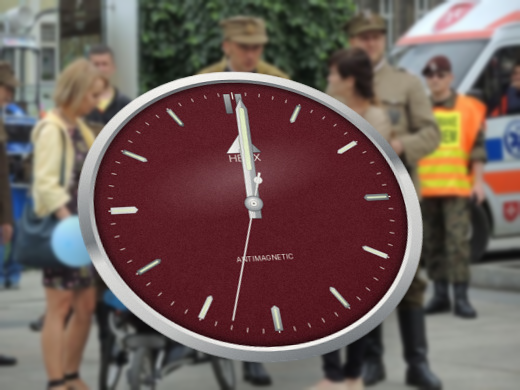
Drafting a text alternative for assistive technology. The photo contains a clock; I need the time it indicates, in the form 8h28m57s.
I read 12h00m33s
